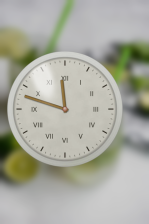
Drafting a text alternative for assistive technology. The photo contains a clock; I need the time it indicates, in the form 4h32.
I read 11h48
